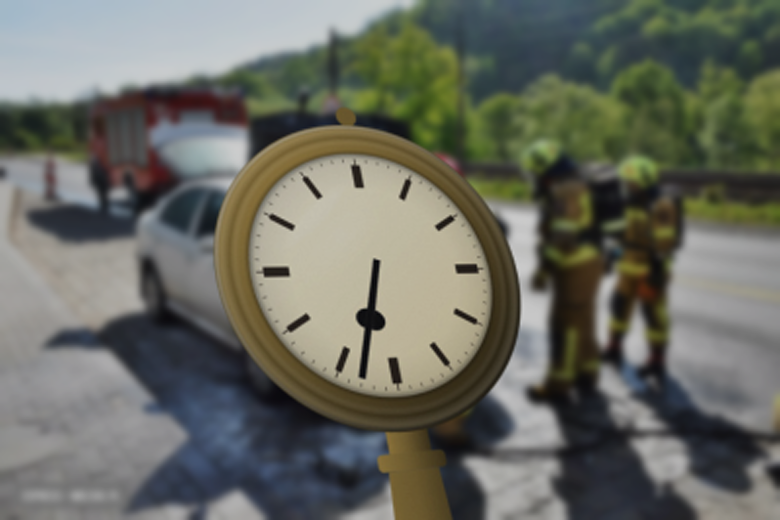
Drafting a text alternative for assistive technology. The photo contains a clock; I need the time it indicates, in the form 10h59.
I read 6h33
